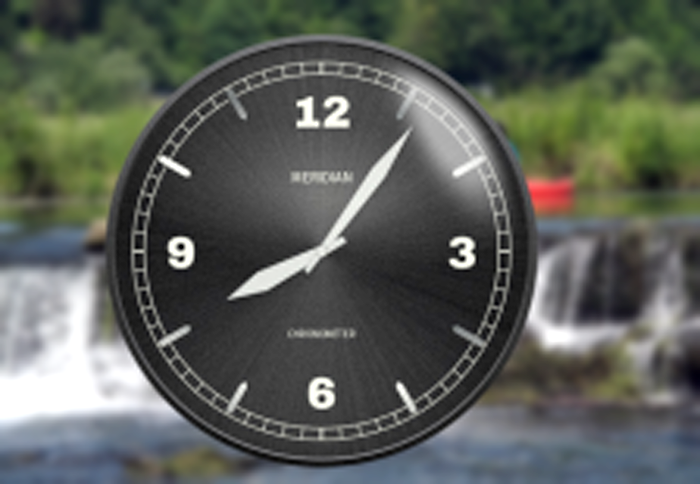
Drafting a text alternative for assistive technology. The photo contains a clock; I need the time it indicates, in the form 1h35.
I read 8h06
